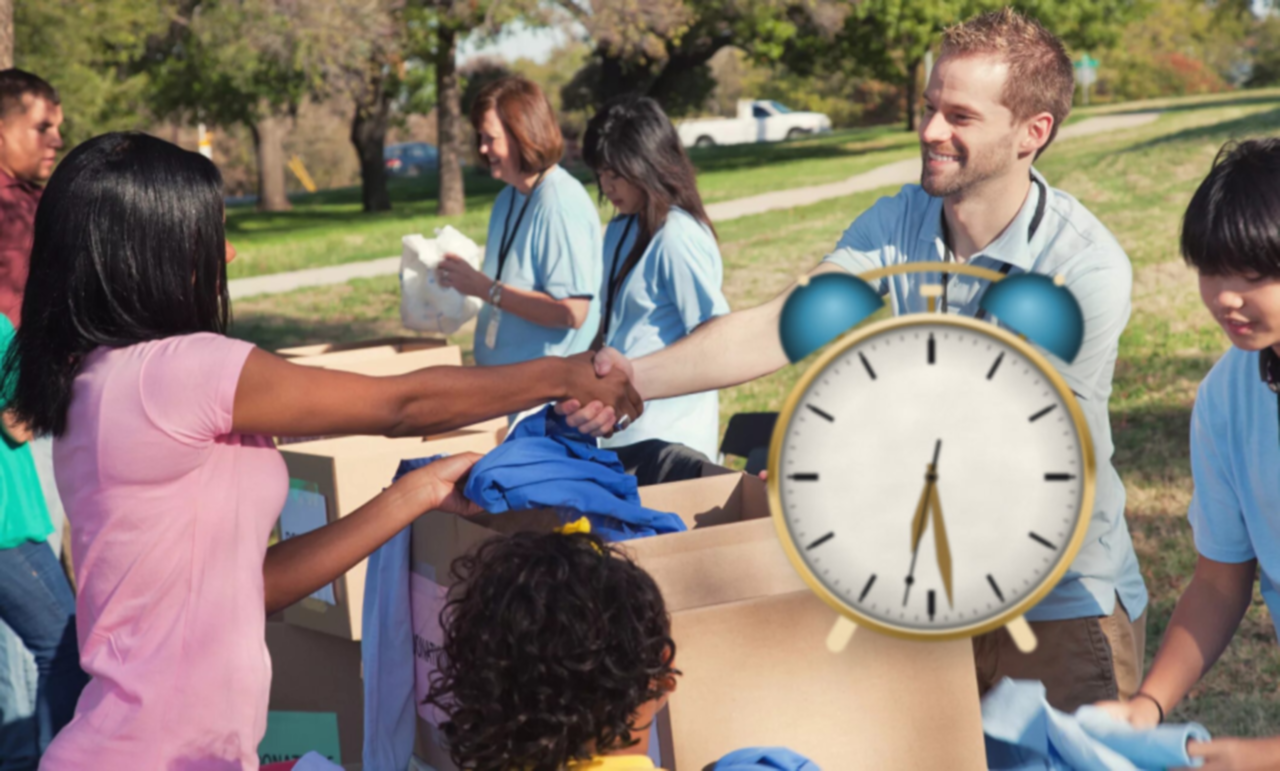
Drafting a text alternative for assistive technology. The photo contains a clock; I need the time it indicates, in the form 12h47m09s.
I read 6h28m32s
